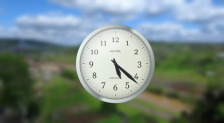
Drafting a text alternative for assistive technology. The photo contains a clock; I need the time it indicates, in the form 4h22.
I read 5h22
